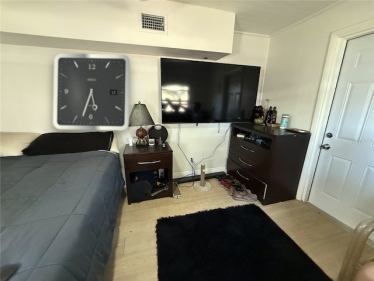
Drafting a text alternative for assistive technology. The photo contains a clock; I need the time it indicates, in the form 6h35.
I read 5h33
